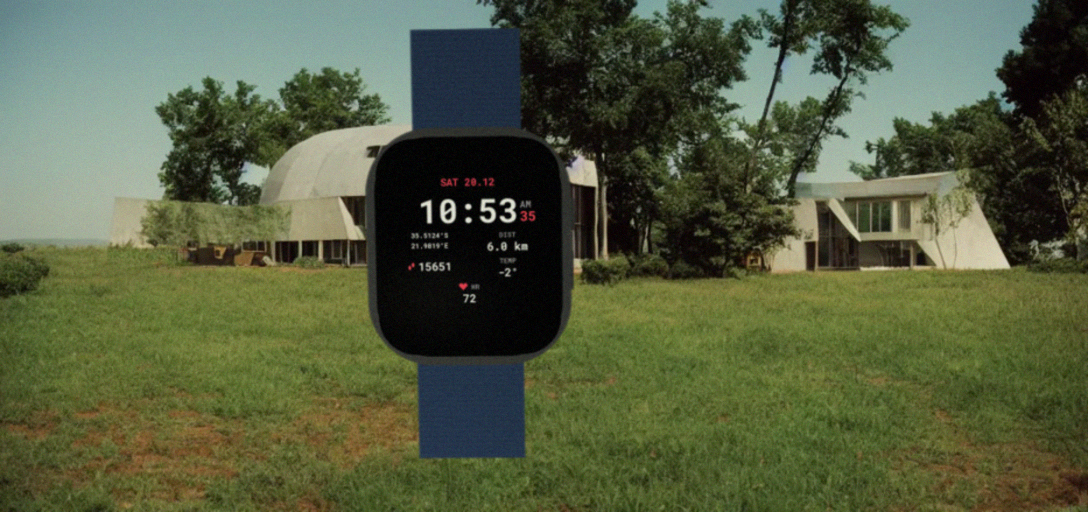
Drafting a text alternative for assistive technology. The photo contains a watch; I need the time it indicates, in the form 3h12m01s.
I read 10h53m35s
